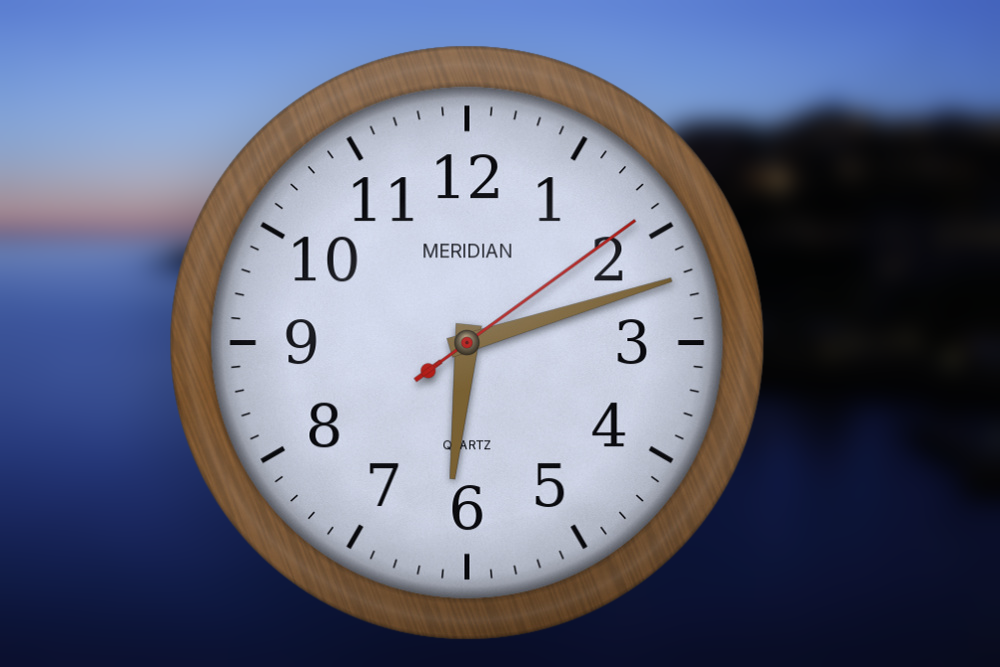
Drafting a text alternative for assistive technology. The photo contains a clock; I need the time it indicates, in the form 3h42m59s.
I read 6h12m09s
